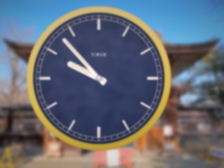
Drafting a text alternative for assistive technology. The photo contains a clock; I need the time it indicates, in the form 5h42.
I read 9h53
